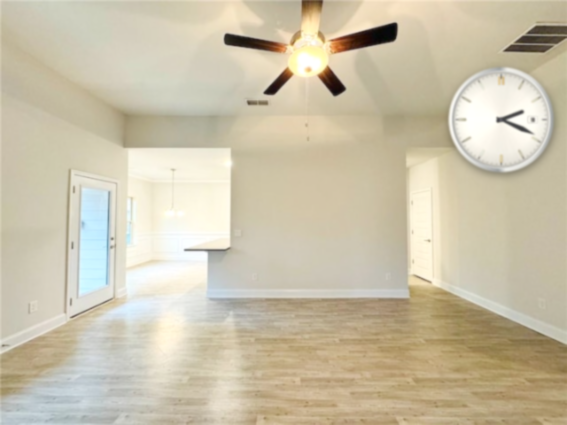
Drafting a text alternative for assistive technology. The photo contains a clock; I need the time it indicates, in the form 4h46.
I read 2h19
